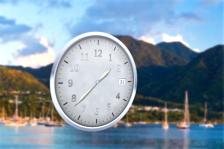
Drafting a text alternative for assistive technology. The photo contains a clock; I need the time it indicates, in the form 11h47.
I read 1h38
